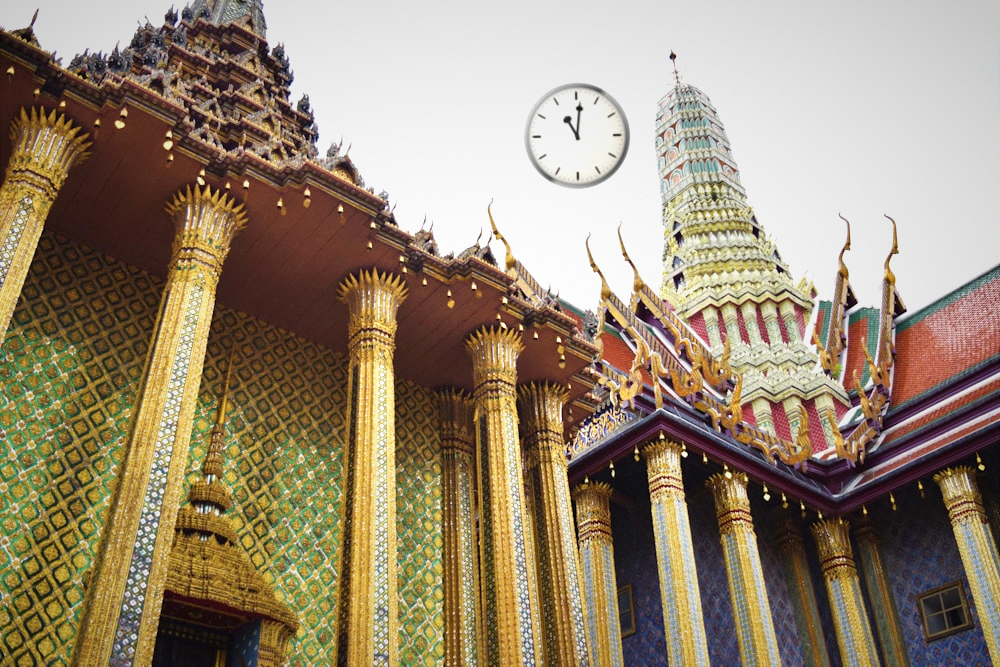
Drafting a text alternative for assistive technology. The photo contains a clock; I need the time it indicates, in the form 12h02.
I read 11h01
